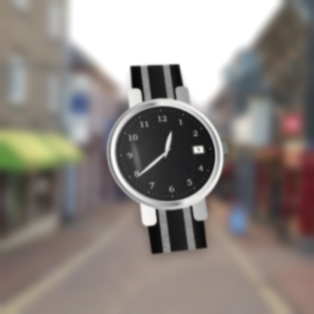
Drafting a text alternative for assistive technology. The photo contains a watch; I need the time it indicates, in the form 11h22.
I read 12h39
